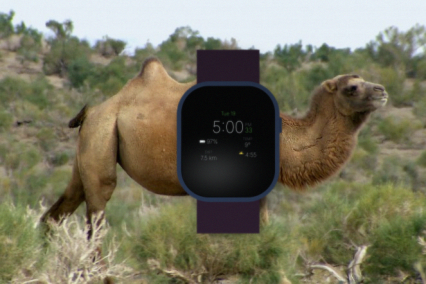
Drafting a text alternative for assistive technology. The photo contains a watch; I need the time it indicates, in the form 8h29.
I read 5h00
